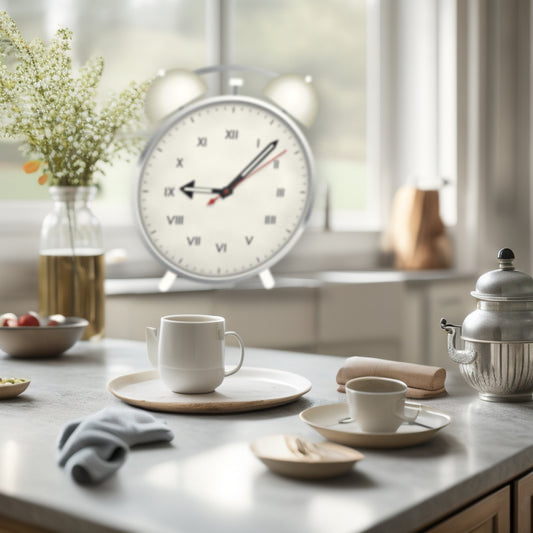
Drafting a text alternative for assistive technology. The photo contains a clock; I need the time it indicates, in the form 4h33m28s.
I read 9h07m09s
